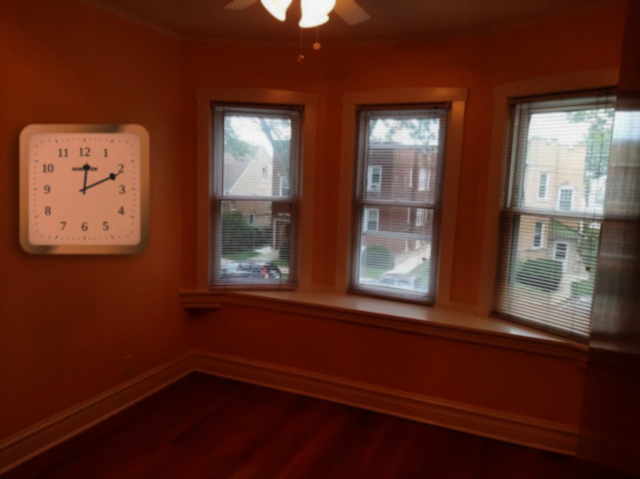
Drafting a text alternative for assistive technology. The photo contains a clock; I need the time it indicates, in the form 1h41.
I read 12h11
